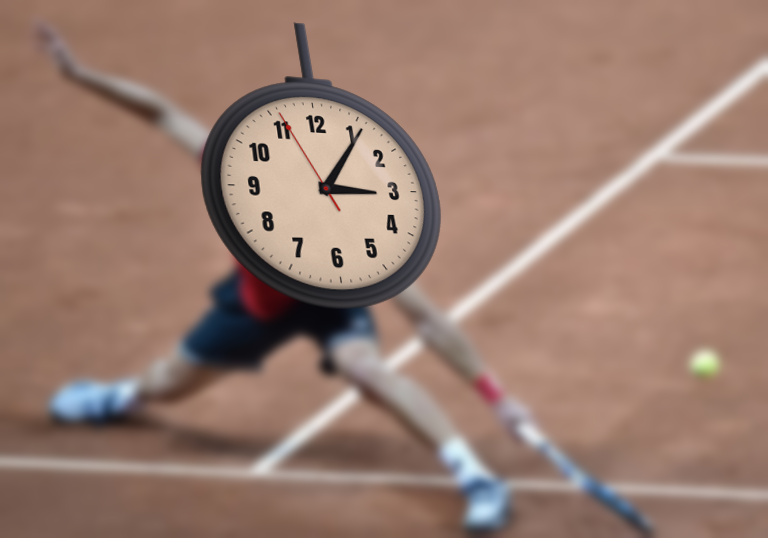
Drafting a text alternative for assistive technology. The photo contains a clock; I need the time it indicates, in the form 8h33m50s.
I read 3h05m56s
